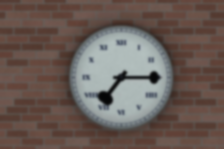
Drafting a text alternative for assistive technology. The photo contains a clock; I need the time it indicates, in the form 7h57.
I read 7h15
